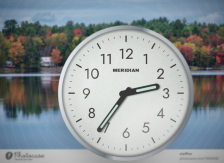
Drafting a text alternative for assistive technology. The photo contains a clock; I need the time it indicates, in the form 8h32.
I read 2h36
